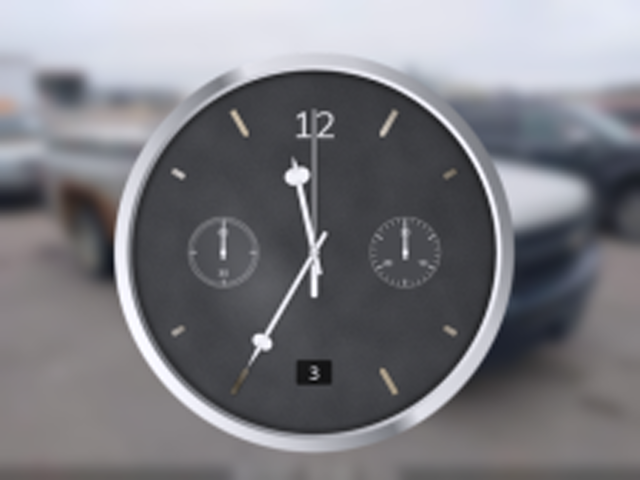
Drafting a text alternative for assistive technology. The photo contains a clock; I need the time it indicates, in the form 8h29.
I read 11h35
